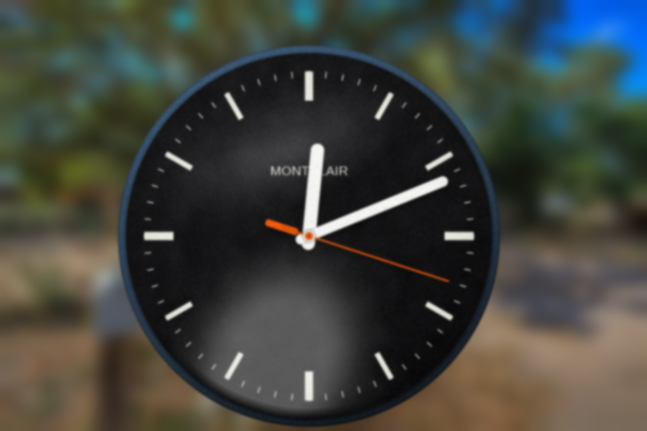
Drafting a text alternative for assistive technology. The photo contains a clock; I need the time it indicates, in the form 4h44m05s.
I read 12h11m18s
